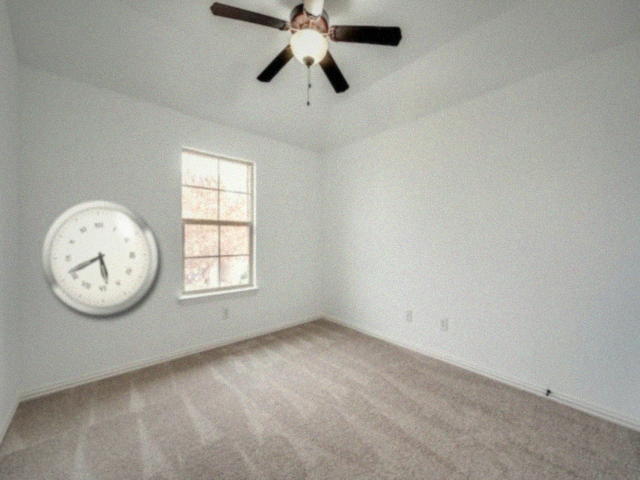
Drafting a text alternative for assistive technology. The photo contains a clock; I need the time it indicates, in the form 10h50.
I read 5h41
